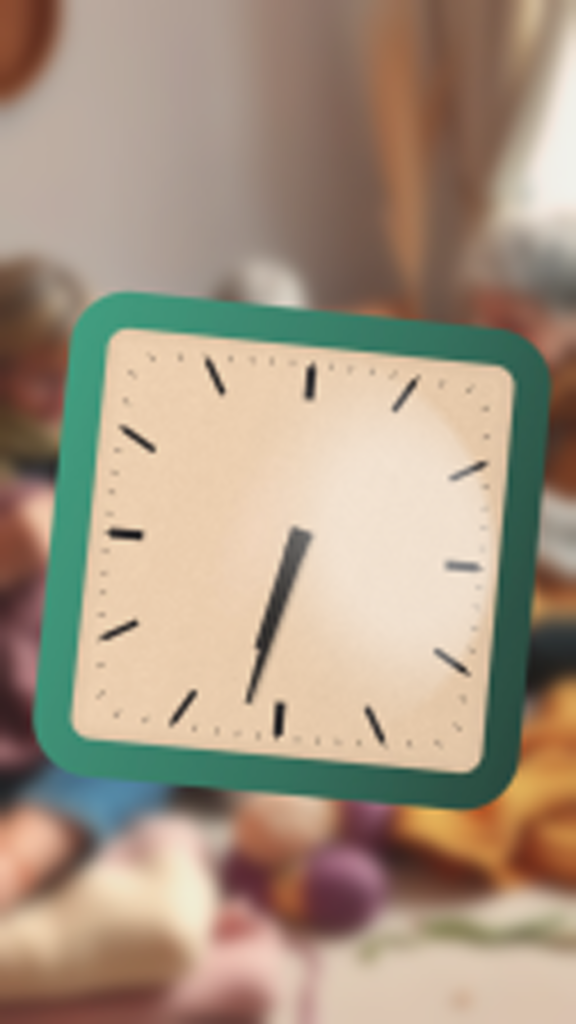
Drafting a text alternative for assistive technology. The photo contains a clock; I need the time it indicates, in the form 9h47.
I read 6h32
